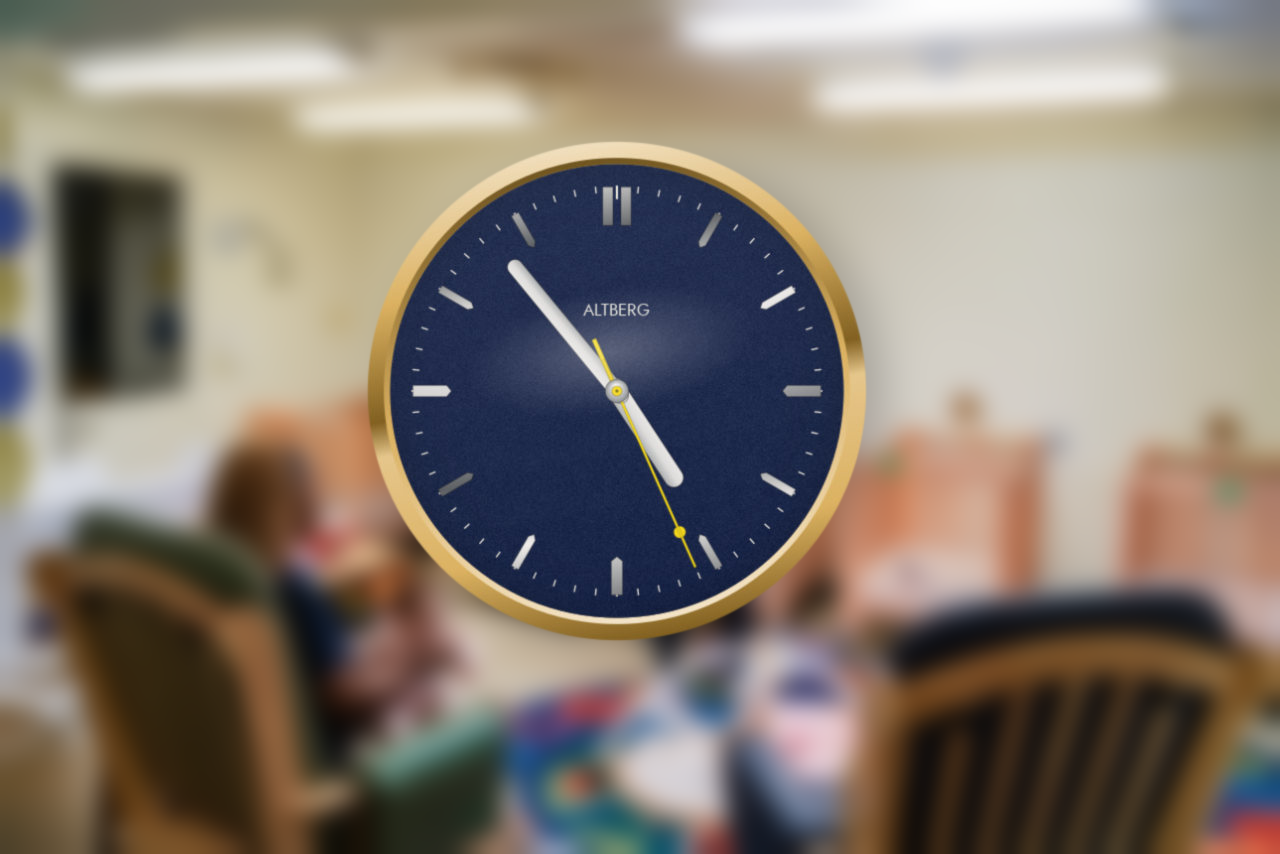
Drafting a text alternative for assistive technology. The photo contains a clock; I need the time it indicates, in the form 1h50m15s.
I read 4h53m26s
